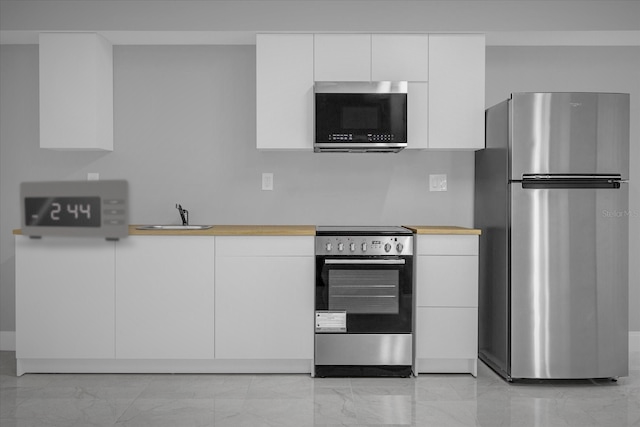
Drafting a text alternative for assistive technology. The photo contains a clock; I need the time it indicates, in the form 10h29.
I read 2h44
